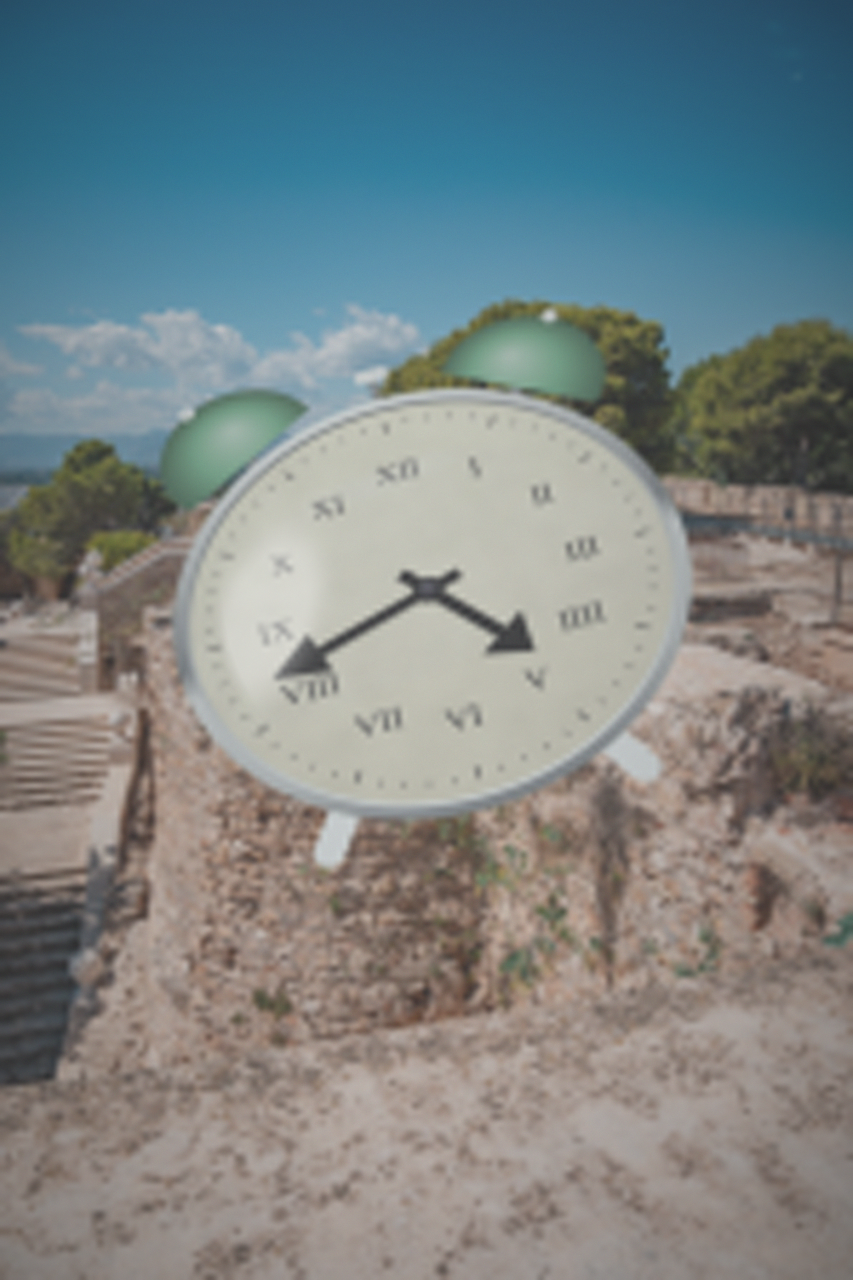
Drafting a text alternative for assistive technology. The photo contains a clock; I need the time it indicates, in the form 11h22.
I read 4h42
